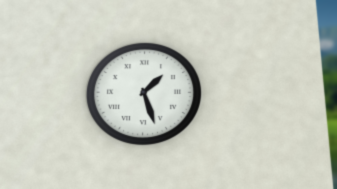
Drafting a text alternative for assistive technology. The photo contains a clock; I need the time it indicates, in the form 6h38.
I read 1h27
